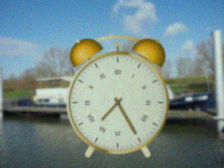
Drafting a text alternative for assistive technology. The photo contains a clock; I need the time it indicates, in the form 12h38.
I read 7h25
